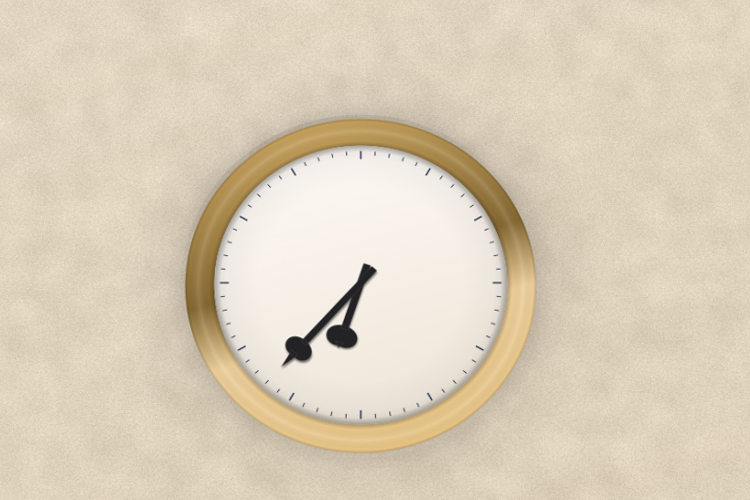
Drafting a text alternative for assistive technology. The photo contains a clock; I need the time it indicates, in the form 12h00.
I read 6h37
